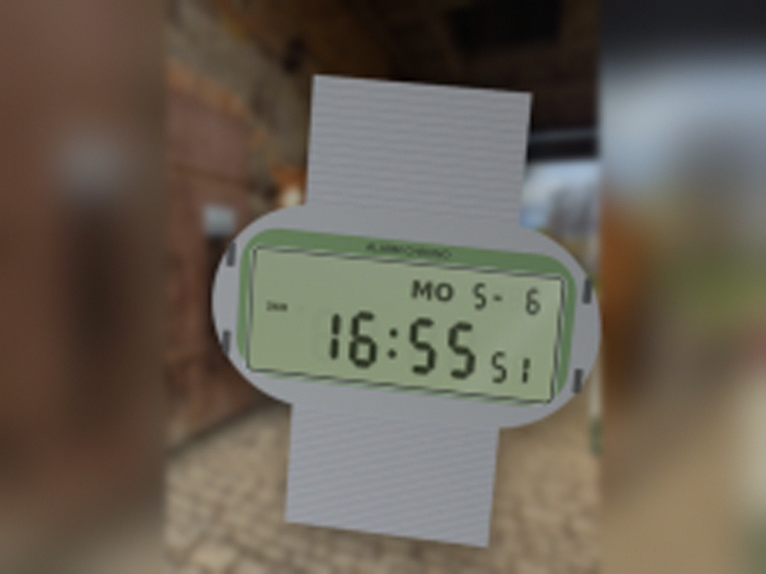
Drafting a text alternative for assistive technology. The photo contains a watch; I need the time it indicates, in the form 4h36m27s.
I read 16h55m51s
